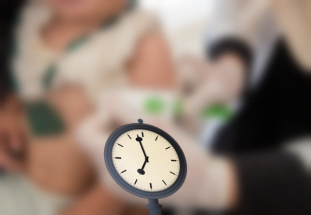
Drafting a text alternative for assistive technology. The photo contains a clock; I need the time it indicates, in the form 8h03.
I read 6h58
